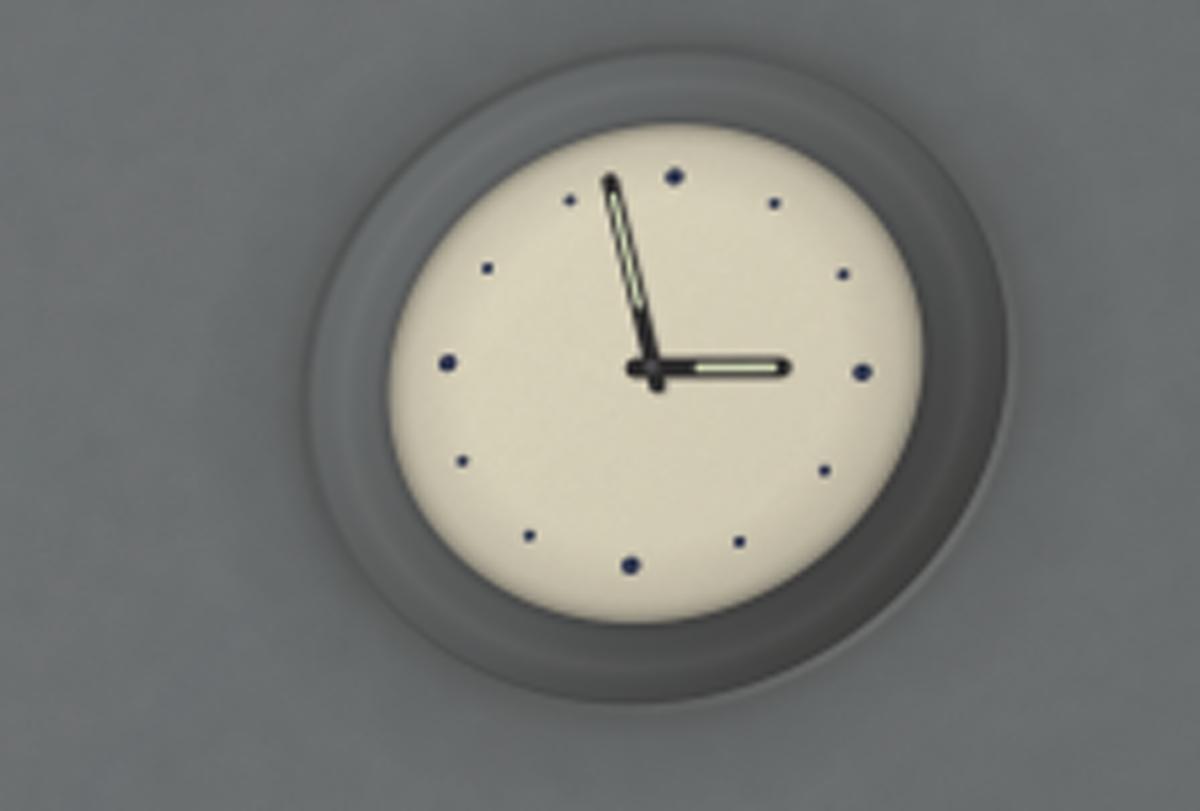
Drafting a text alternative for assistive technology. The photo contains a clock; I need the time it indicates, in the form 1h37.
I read 2h57
